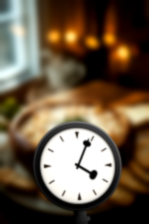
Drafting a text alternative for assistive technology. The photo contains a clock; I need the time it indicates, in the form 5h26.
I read 4h04
